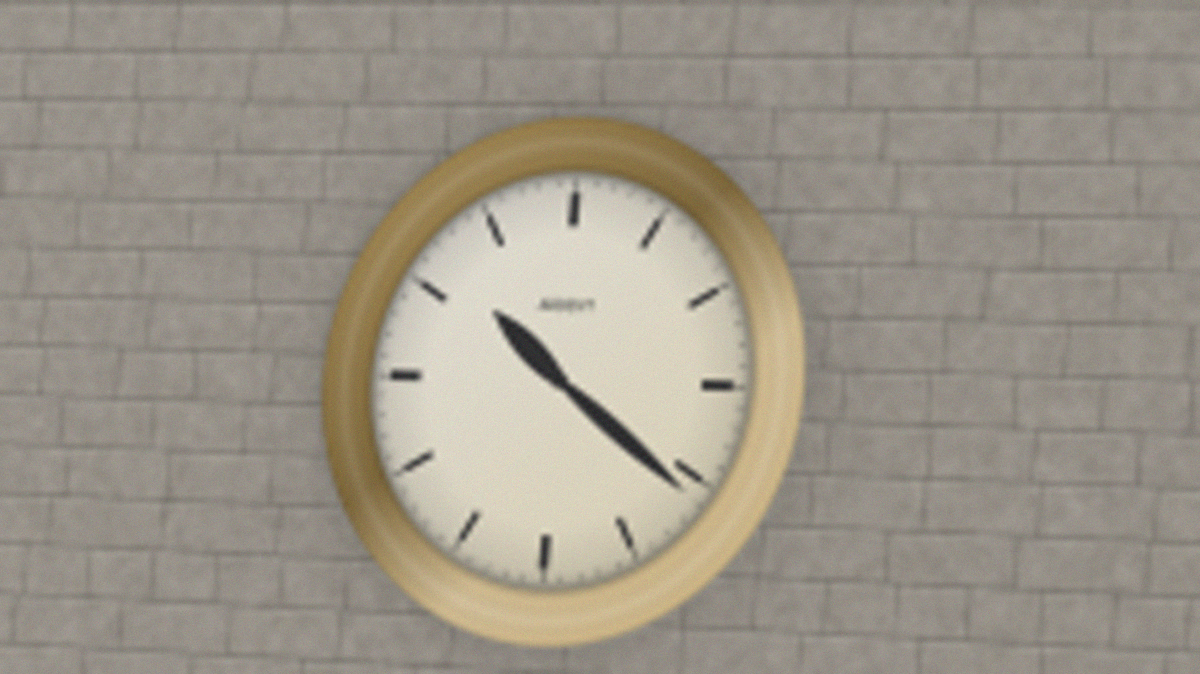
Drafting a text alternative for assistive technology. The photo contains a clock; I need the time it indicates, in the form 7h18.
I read 10h21
